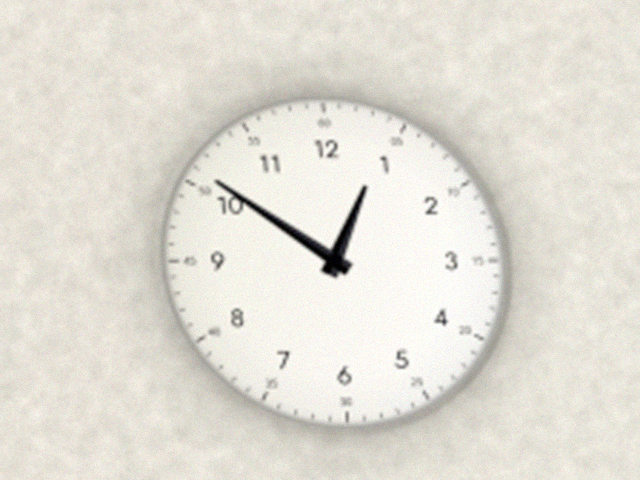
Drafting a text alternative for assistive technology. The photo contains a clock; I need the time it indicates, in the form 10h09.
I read 12h51
